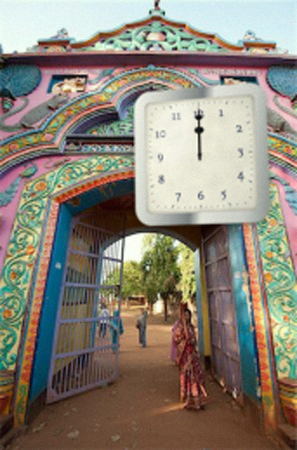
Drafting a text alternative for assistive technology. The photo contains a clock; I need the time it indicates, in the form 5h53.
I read 12h00
